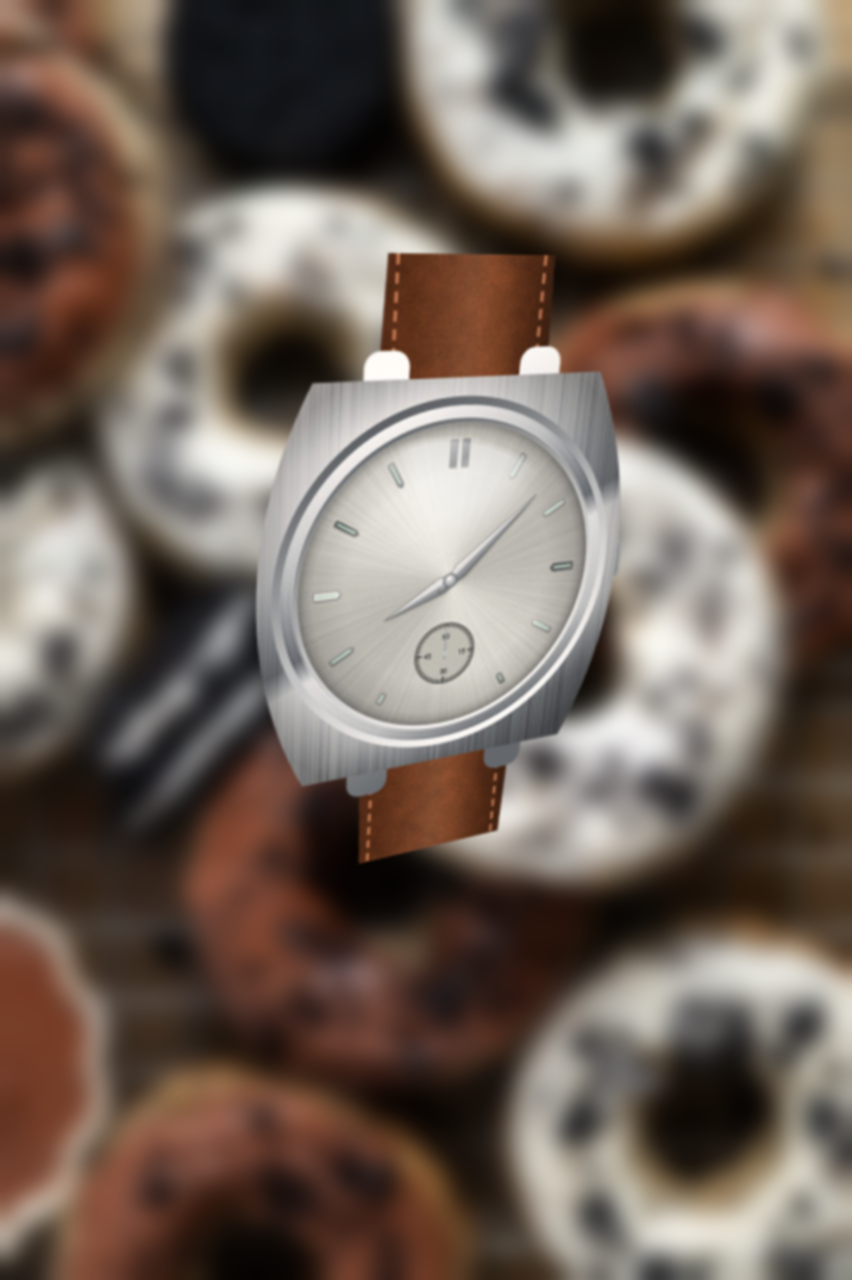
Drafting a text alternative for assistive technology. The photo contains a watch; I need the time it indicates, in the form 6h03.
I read 8h08
